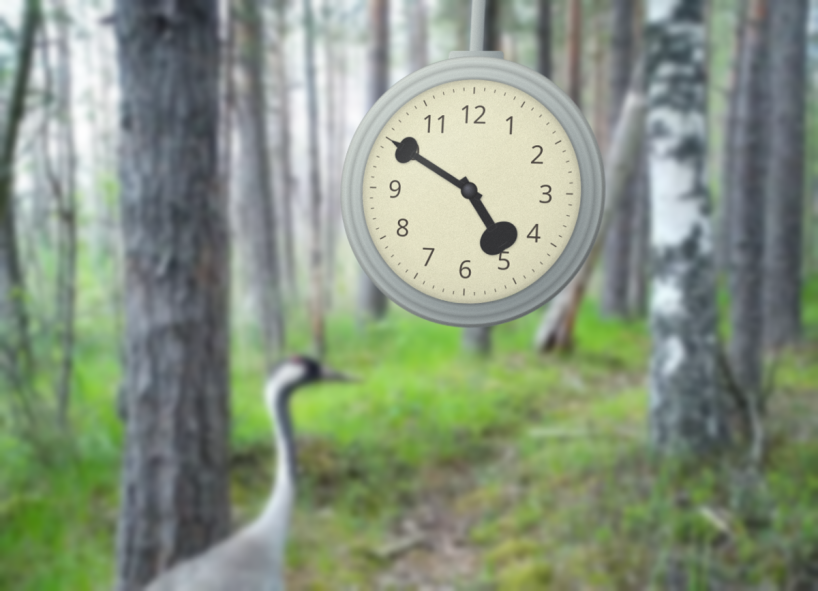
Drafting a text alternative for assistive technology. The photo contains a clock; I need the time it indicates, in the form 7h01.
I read 4h50
